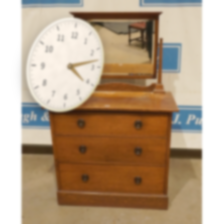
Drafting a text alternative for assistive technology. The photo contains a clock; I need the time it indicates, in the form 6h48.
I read 4h13
